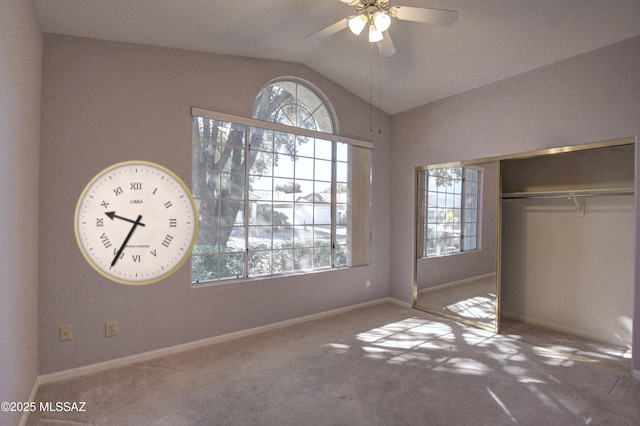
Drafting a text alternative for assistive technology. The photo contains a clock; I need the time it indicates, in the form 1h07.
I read 9h35
